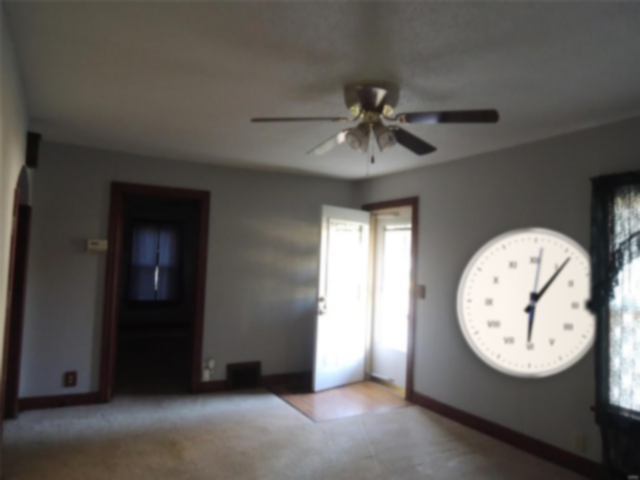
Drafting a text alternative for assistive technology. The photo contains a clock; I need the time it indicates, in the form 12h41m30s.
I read 6h06m01s
